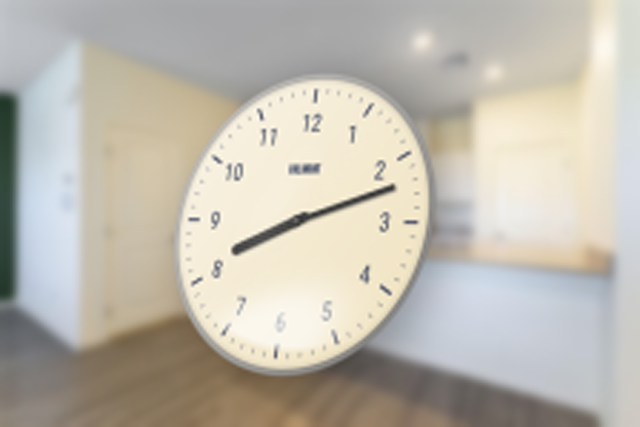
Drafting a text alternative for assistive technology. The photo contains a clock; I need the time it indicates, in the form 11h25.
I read 8h12
